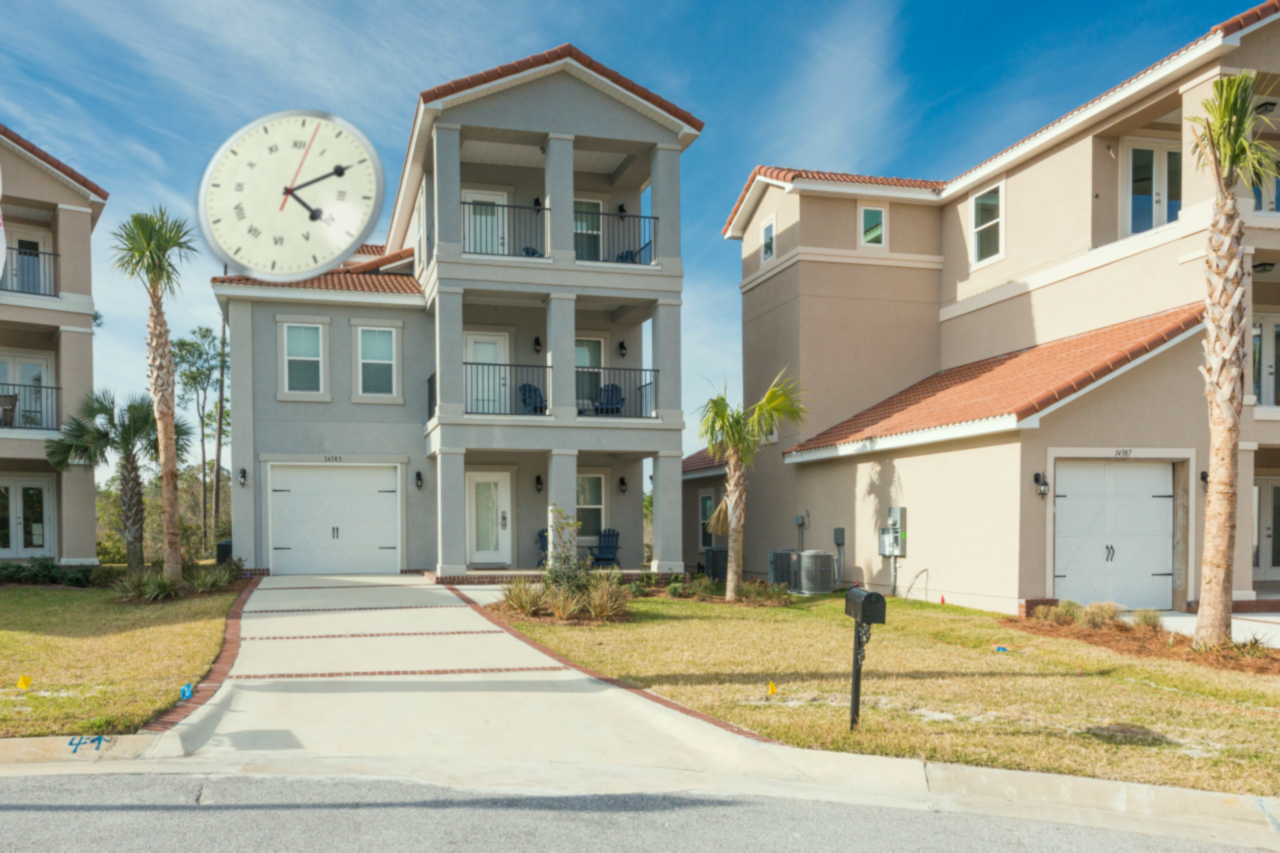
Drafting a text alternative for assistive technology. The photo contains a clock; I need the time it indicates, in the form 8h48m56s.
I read 4h10m02s
